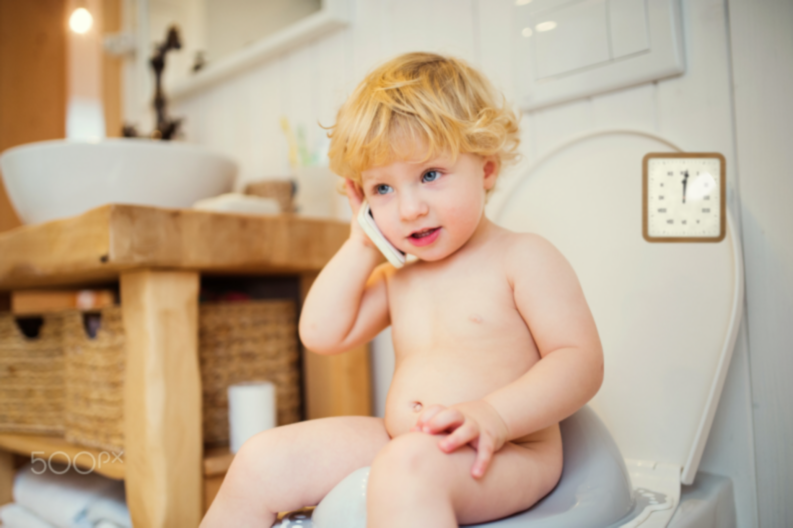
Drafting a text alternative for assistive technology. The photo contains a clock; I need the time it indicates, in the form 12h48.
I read 12h01
